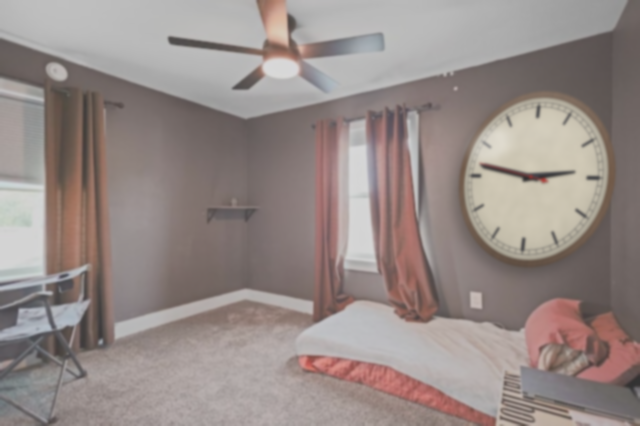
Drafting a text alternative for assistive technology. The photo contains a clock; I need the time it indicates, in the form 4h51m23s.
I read 2h46m47s
